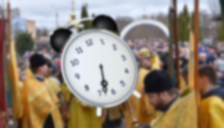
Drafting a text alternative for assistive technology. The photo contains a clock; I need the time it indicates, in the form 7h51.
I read 6h33
